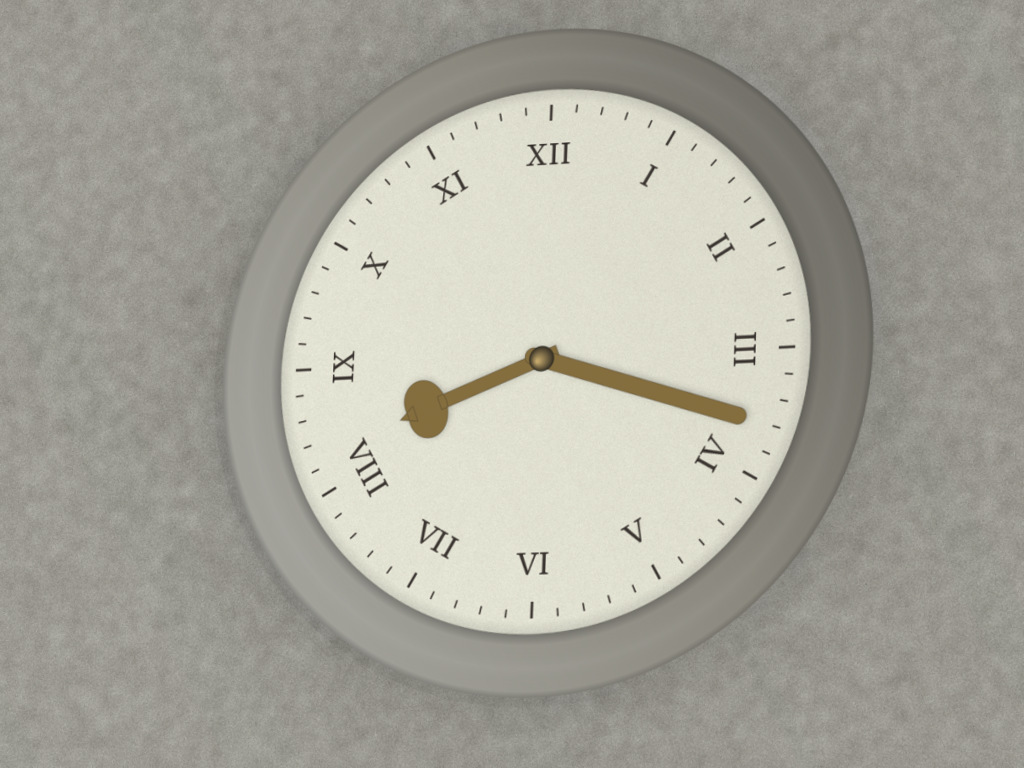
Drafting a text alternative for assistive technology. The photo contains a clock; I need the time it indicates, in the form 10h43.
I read 8h18
